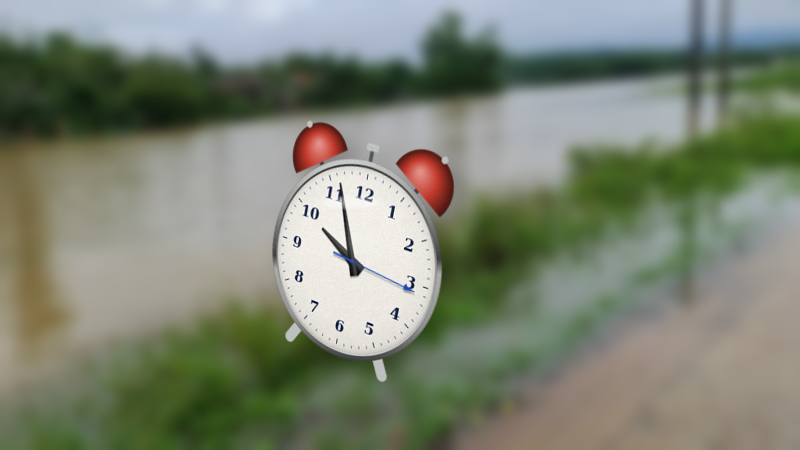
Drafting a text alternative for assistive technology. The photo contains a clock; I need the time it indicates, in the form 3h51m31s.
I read 9h56m16s
